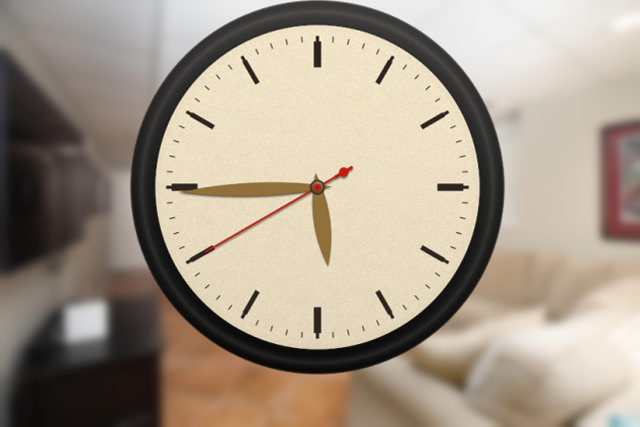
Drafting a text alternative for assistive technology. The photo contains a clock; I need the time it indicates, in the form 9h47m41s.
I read 5h44m40s
